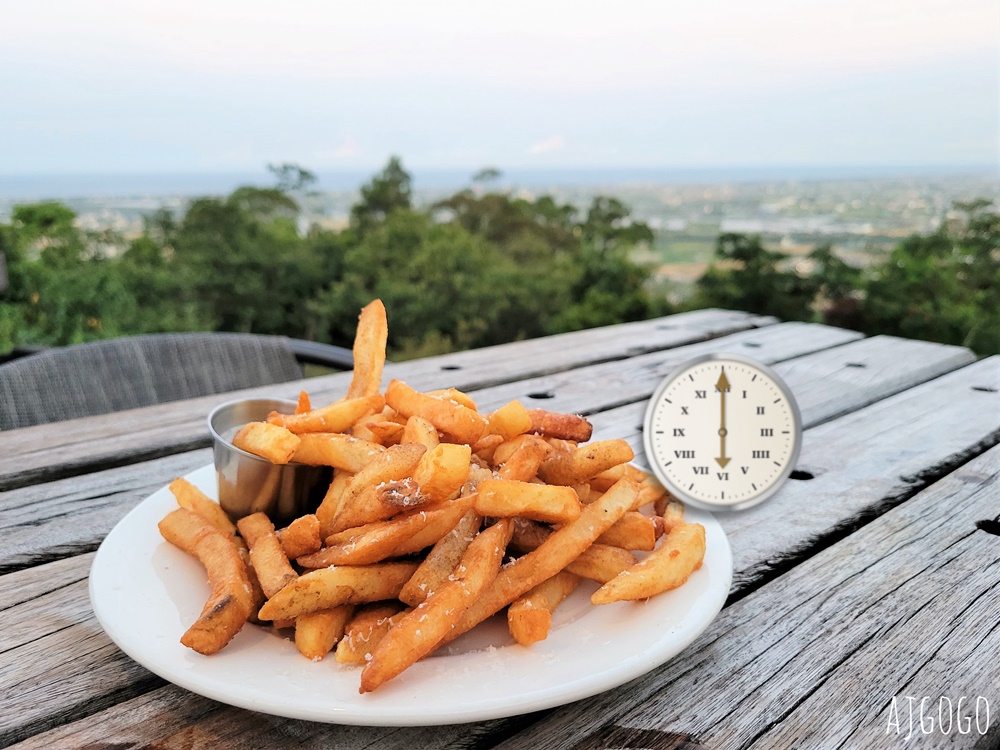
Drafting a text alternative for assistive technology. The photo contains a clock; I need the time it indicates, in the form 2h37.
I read 6h00
